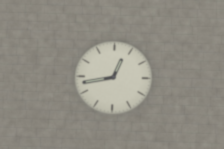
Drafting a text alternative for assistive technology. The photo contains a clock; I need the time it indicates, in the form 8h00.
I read 12h43
